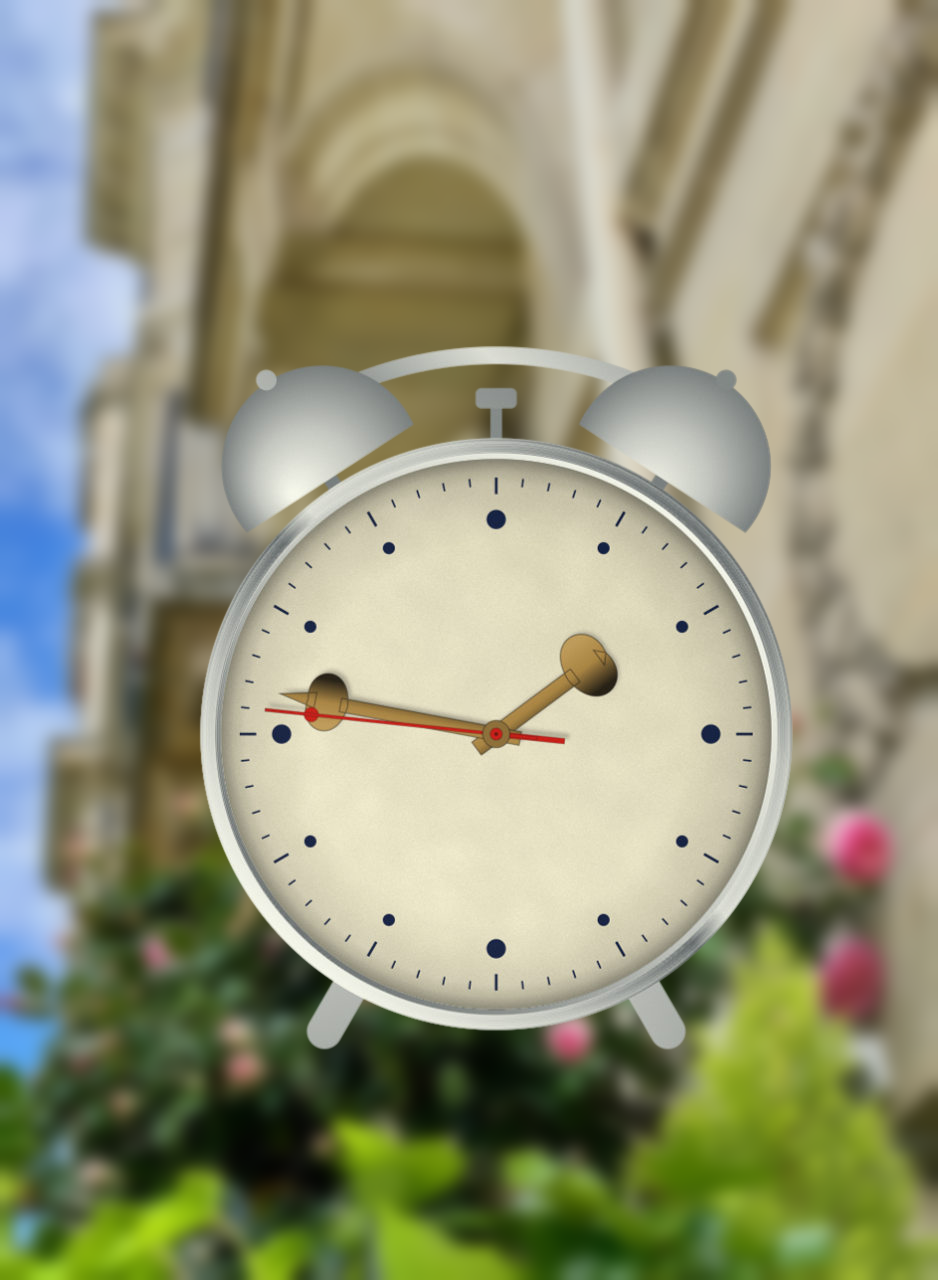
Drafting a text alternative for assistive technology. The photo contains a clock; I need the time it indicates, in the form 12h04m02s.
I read 1h46m46s
